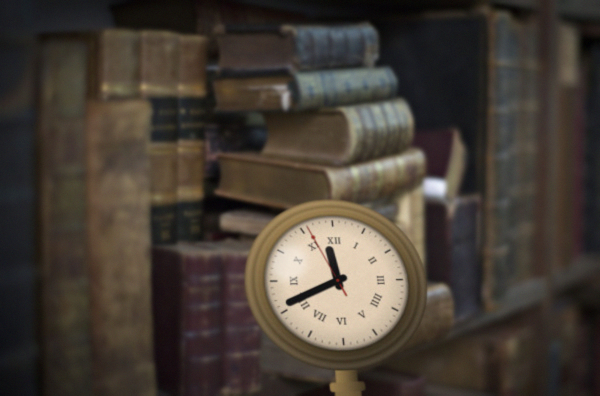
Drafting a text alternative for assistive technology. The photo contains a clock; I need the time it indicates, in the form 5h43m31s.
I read 11h40m56s
